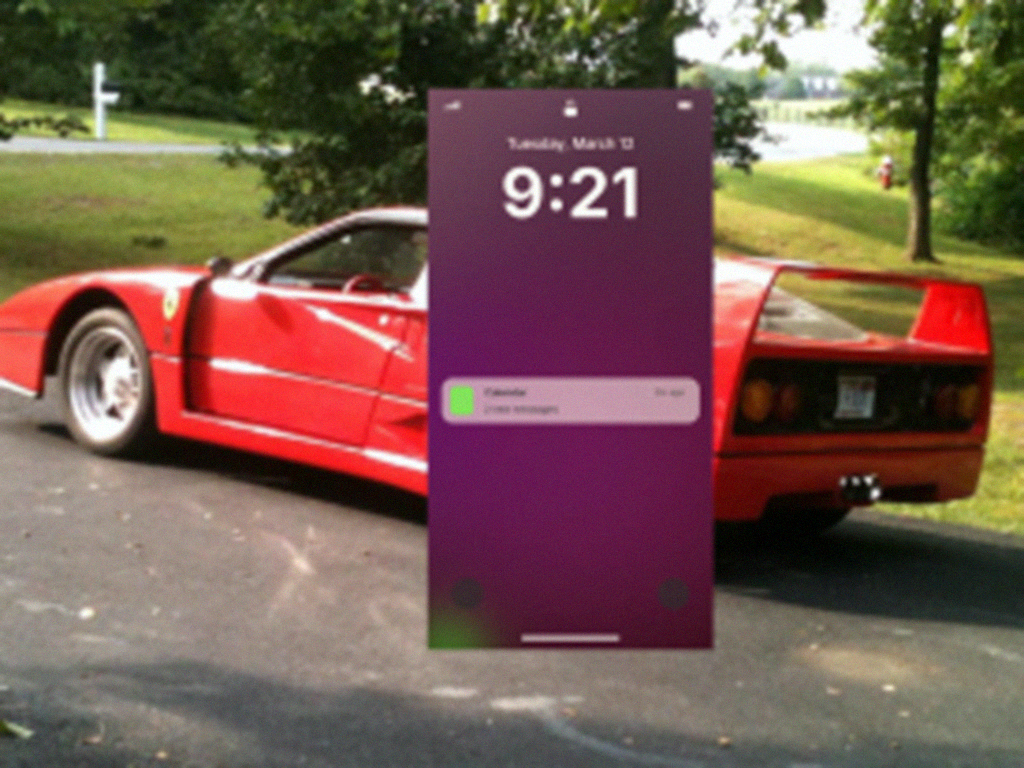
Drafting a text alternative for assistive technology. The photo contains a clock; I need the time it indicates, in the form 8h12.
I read 9h21
